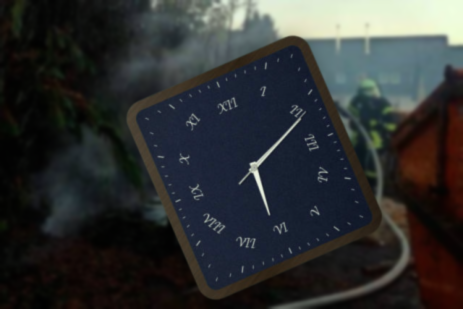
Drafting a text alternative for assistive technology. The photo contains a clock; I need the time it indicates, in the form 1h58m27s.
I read 6h11m11s
